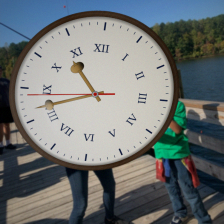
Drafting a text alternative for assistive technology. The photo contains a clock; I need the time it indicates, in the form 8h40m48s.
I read 10h41m44s
